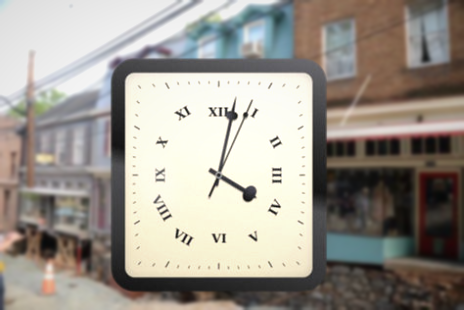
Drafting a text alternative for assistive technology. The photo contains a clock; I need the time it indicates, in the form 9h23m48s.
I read 4h02m04s
